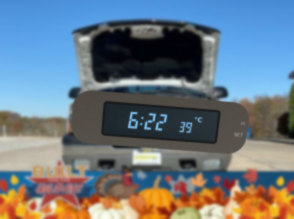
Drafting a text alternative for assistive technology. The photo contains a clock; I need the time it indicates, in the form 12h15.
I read 6h22
